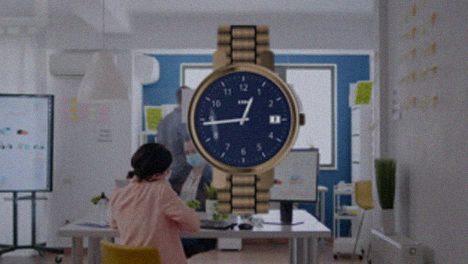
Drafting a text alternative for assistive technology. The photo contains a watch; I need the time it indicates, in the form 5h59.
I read 12h44
